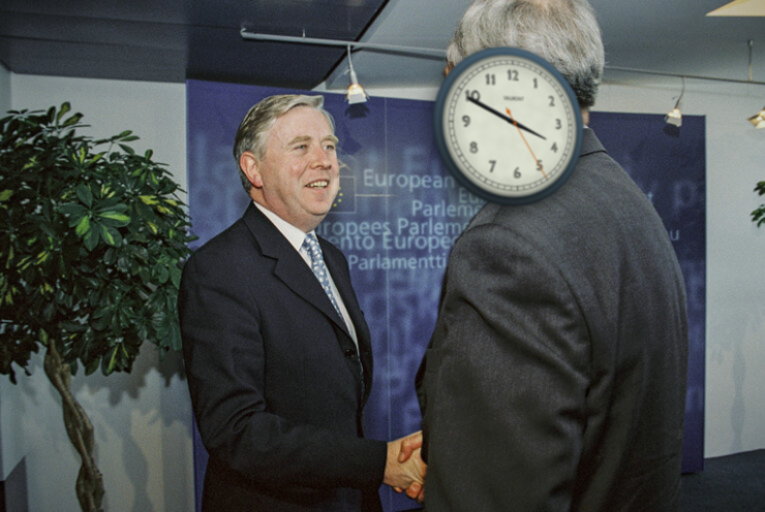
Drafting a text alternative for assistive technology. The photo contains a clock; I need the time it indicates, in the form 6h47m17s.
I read 3h49m25s
